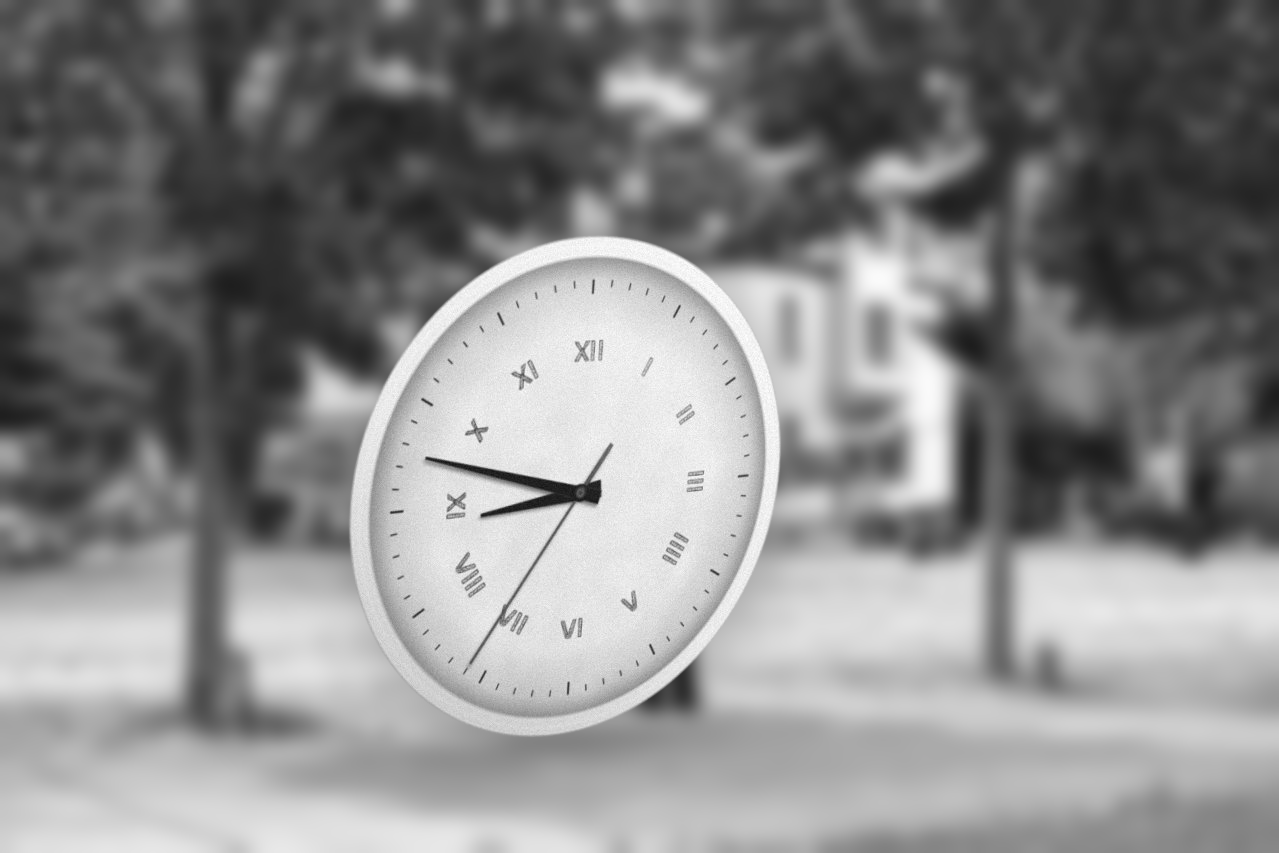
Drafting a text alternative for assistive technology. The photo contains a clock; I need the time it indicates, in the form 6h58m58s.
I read 8h47m36s
